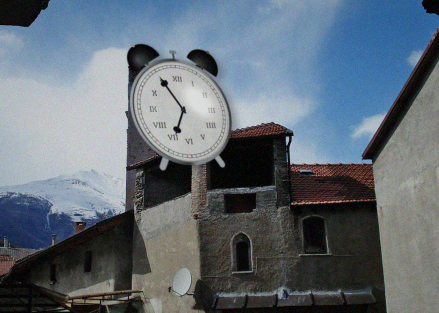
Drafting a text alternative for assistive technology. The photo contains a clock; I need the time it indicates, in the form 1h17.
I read 6h55
